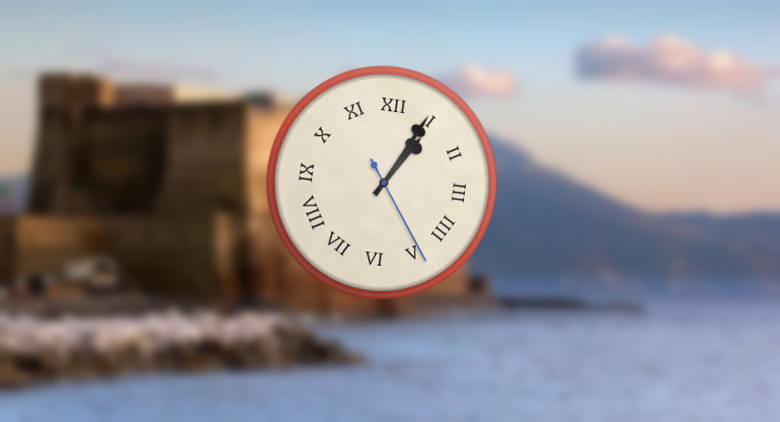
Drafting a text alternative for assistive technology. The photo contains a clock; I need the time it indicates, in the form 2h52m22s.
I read 1h04m24s
